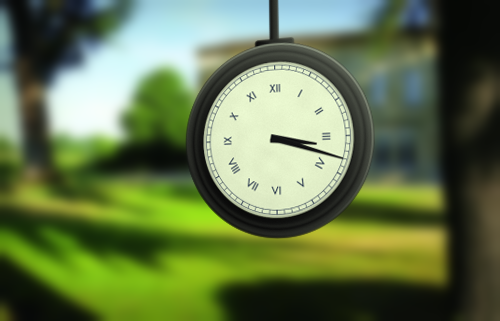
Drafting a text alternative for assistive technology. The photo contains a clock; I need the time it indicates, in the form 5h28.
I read 3h18
